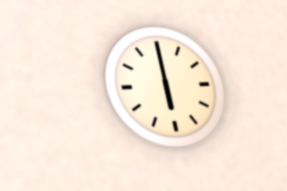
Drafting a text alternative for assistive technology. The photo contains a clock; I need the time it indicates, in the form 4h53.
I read 6h00
